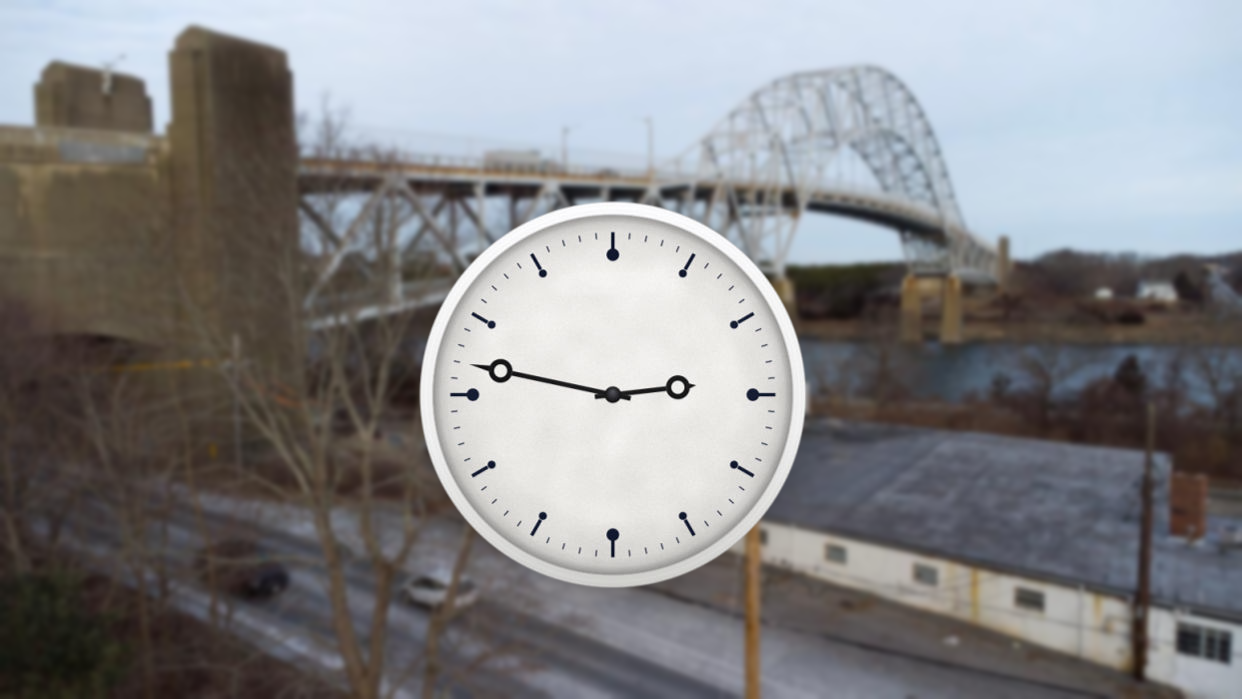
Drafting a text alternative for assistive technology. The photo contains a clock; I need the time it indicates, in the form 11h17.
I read 2h47
